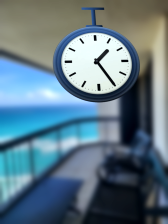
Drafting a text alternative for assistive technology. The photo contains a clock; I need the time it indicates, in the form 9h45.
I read 1h25
